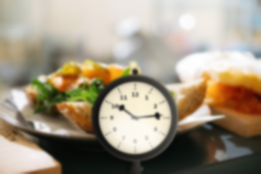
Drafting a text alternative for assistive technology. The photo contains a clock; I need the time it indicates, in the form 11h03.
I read 10h14
